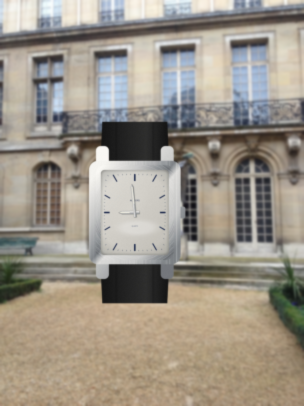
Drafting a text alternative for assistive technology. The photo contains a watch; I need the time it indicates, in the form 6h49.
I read 8h59
